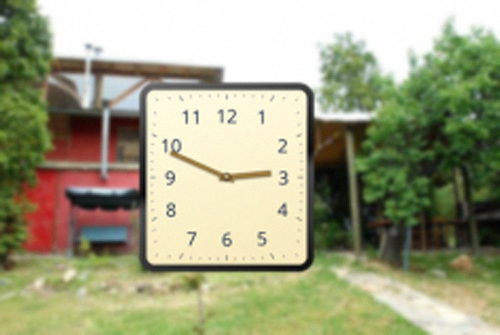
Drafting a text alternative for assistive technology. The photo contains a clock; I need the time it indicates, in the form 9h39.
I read 2h49
